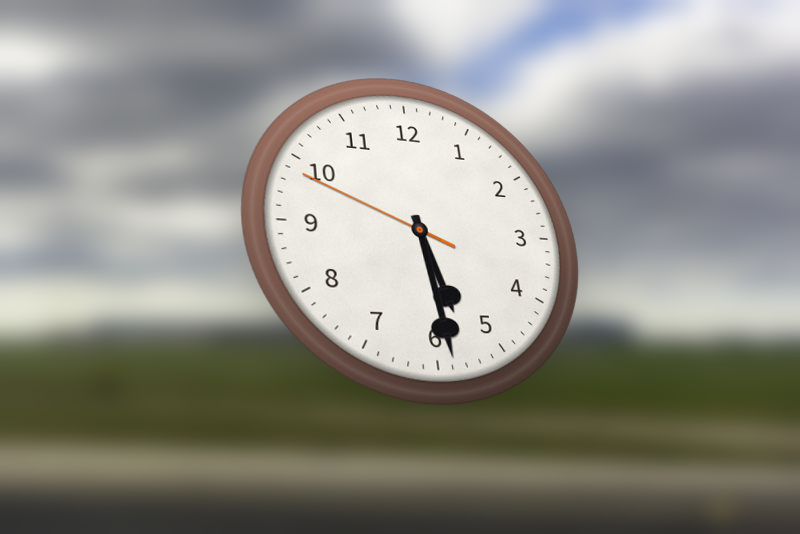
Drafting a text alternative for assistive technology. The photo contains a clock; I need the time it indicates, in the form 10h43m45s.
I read 5h28m49s
